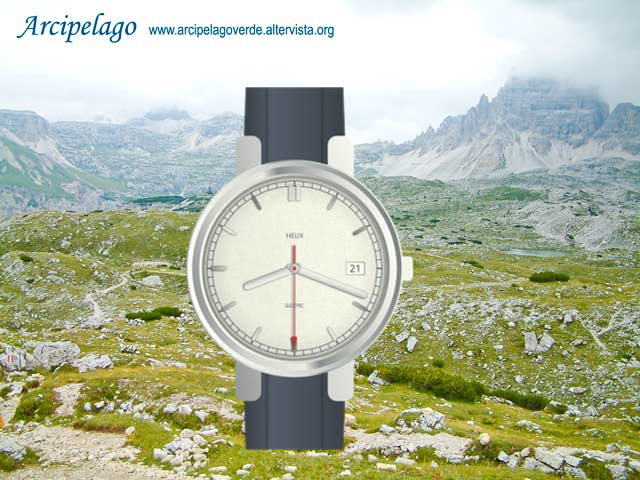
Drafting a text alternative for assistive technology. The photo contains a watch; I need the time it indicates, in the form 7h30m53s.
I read 8h18m30s
